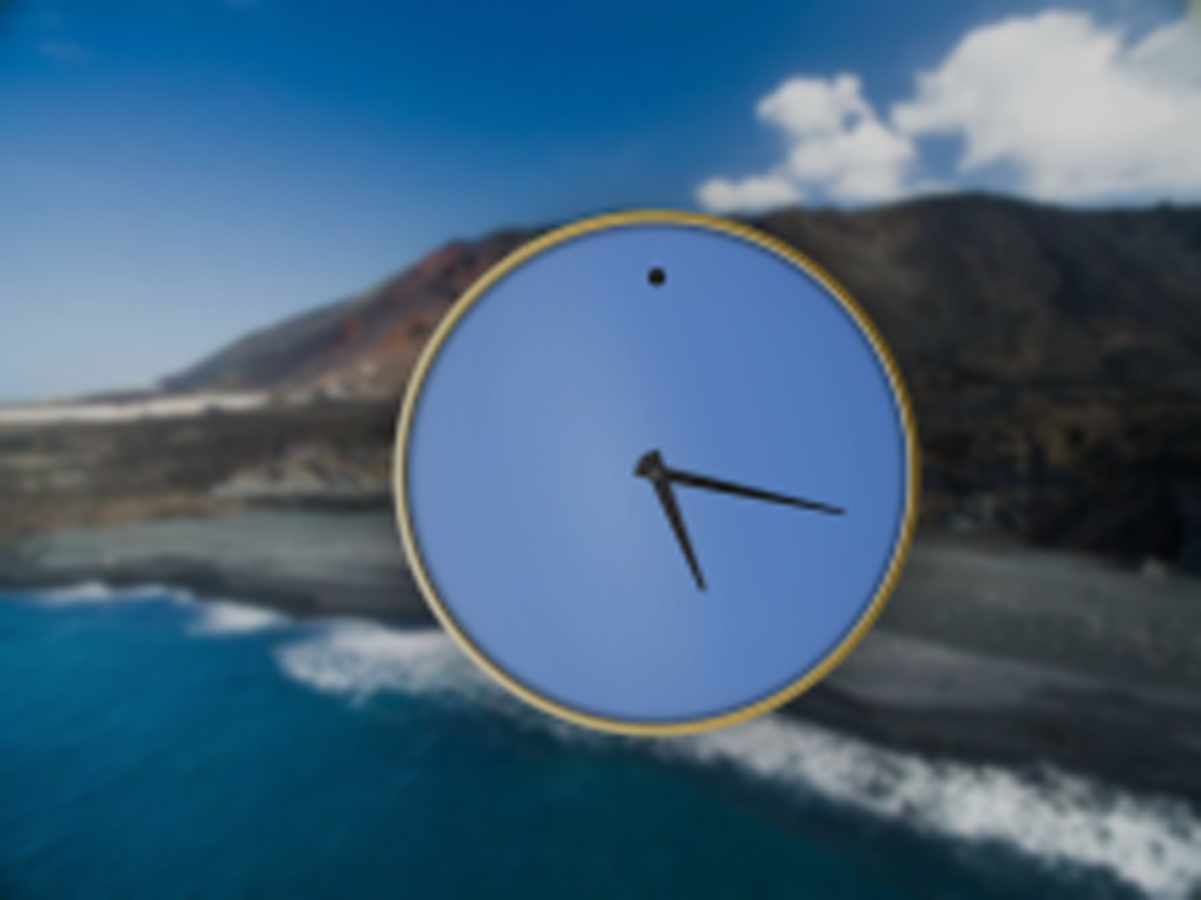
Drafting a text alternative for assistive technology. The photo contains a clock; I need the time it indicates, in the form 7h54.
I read 5h17
